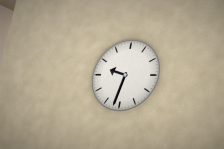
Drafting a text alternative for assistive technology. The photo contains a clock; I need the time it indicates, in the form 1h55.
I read 9h32
